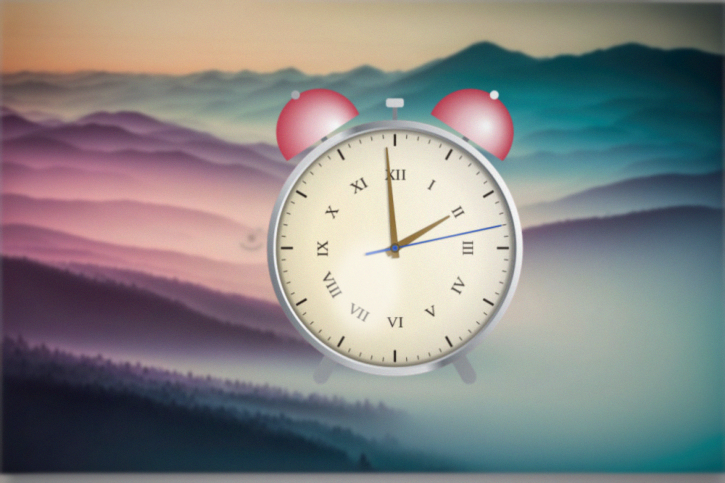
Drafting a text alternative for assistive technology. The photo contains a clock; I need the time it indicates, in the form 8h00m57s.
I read 1h59m13s
